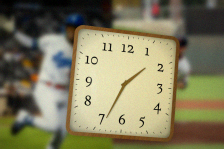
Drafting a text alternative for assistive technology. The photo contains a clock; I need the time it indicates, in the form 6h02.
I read 1h34
